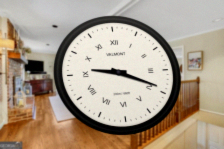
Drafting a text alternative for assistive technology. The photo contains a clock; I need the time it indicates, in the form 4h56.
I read 9h19
